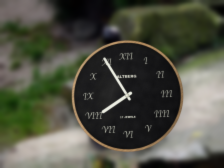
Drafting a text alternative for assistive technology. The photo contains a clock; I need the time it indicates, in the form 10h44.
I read 7h55
